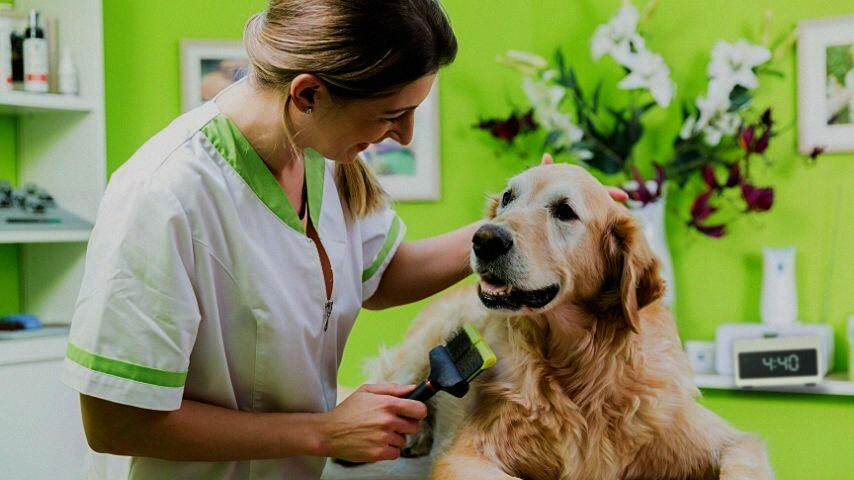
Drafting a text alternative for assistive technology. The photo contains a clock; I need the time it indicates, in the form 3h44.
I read 4h40
